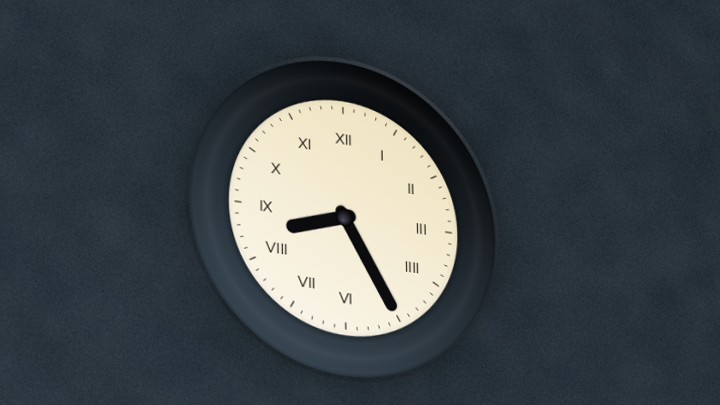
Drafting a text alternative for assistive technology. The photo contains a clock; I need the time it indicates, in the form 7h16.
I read 8h25
